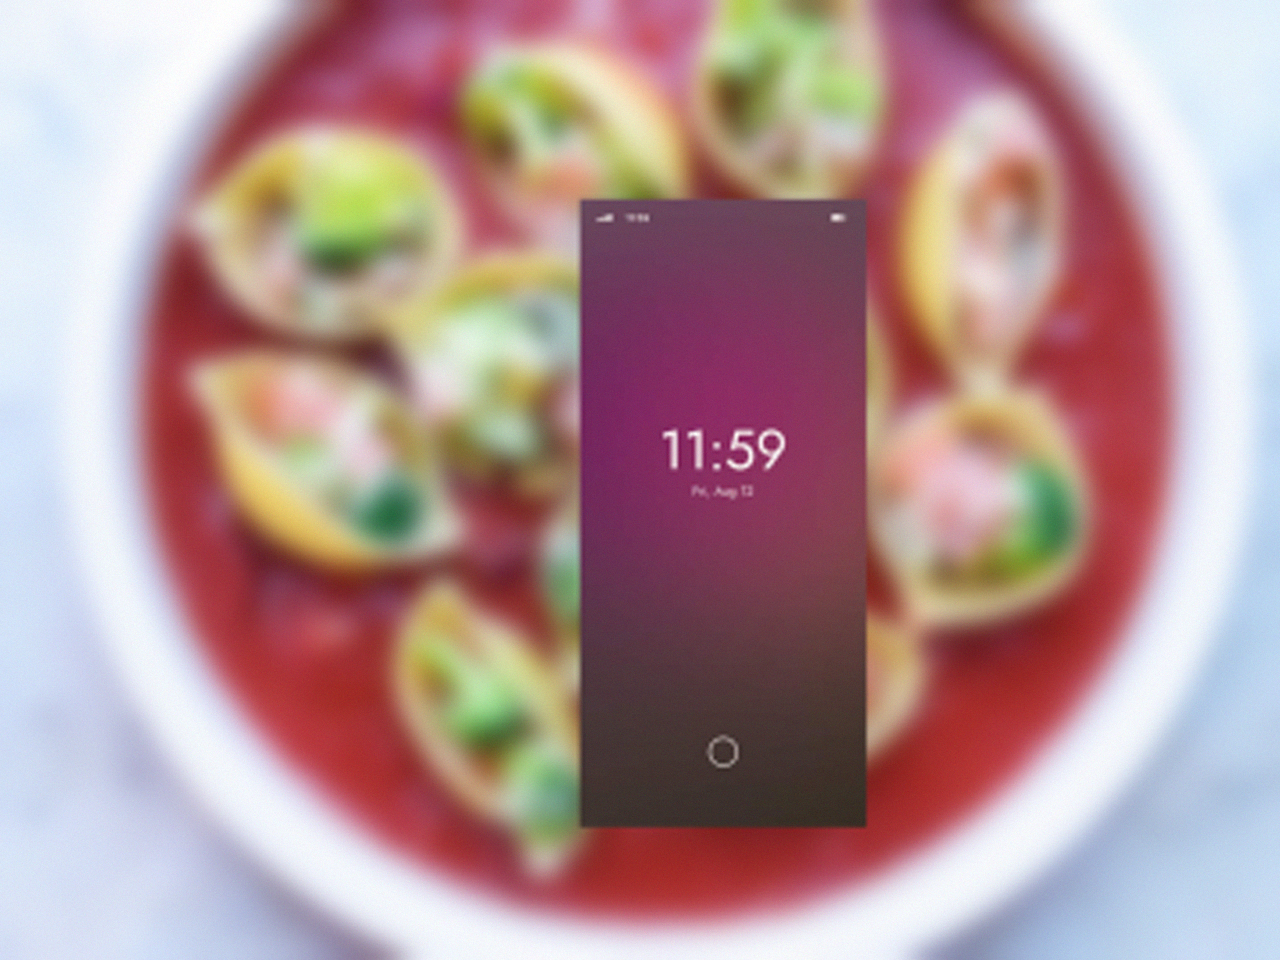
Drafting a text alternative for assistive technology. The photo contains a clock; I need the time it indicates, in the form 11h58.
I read 11h59
